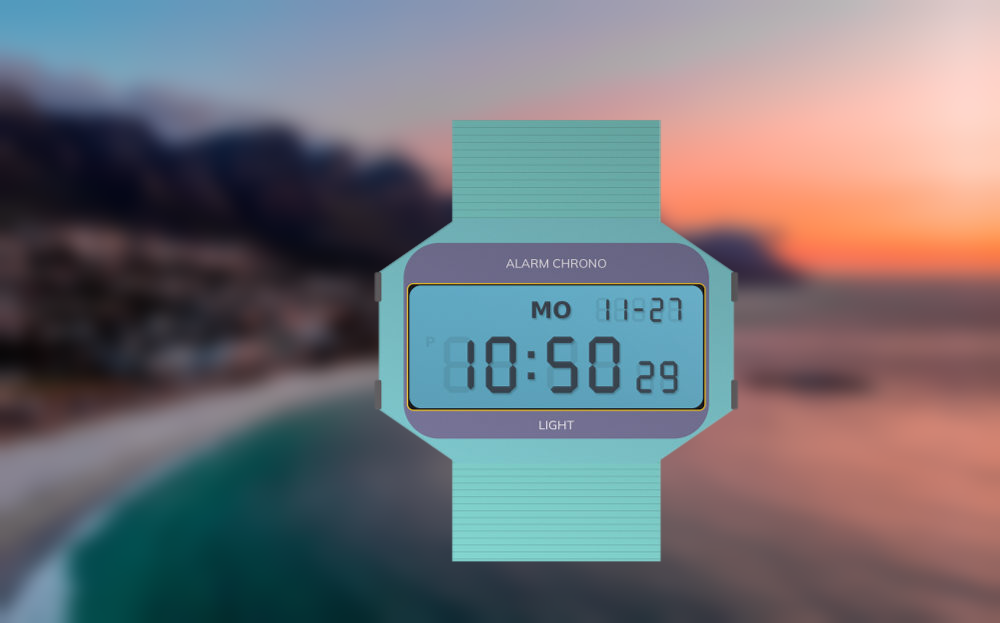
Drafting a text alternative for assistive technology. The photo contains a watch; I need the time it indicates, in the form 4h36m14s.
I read 10h50m29s
